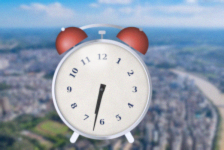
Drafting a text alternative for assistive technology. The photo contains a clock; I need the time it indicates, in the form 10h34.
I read 6h32
